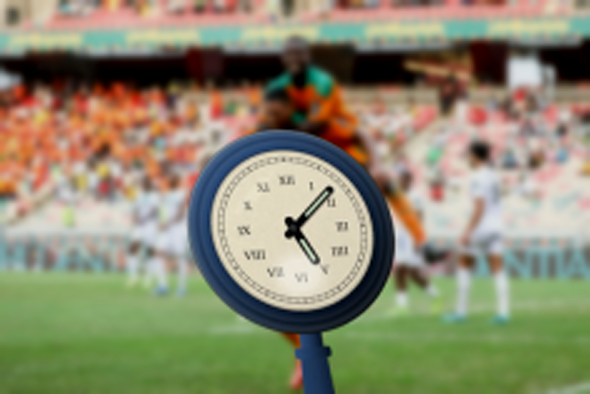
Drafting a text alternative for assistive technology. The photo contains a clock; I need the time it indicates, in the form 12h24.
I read 5h08
